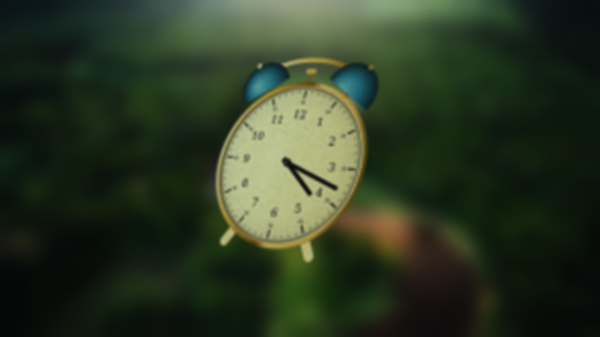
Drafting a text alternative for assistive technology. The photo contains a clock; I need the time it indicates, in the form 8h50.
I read 4h18
